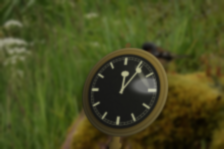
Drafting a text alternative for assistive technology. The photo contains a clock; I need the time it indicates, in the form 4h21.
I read 12h06
